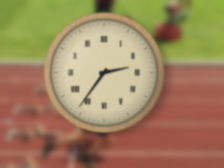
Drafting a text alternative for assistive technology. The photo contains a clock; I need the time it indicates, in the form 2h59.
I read 2h36
